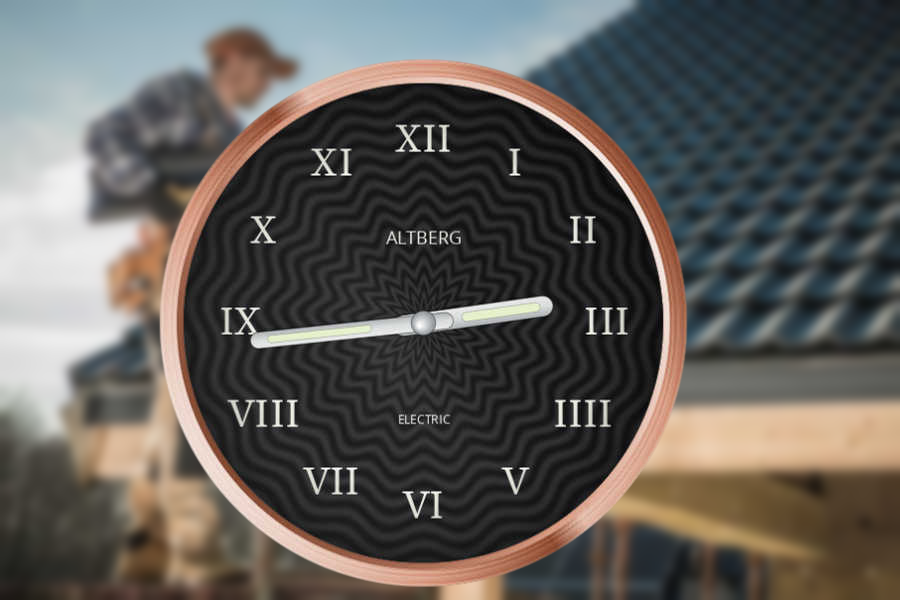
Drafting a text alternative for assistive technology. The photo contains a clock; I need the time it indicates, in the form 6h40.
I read 2h44
